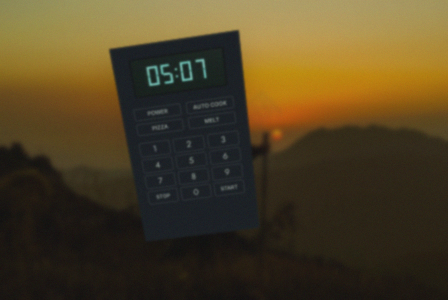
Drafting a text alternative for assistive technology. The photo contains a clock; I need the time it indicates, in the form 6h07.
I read 5h07
